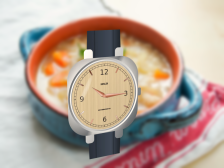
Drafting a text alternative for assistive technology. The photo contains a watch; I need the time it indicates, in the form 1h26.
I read 10h15
